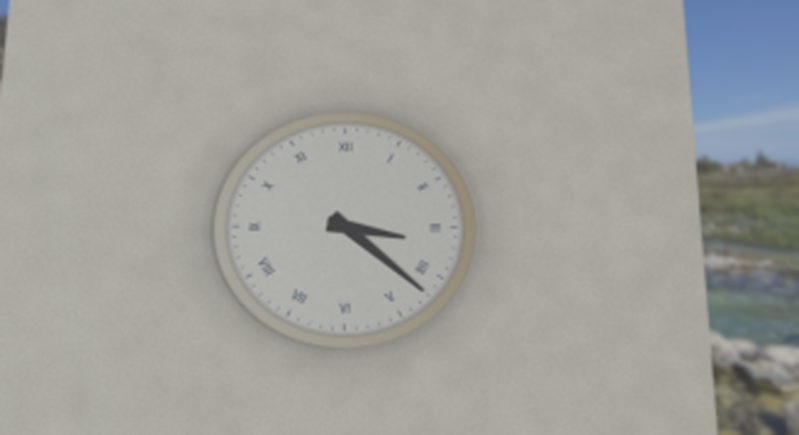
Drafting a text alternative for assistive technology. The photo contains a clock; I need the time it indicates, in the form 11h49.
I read 3h22
